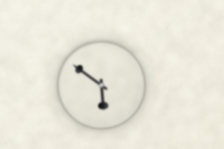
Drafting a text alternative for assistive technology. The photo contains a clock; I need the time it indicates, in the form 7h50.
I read 5h51
